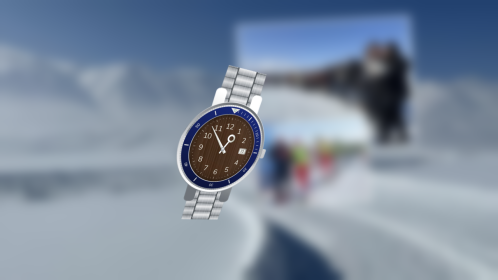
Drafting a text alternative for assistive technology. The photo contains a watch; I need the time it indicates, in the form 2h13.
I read 12h53
